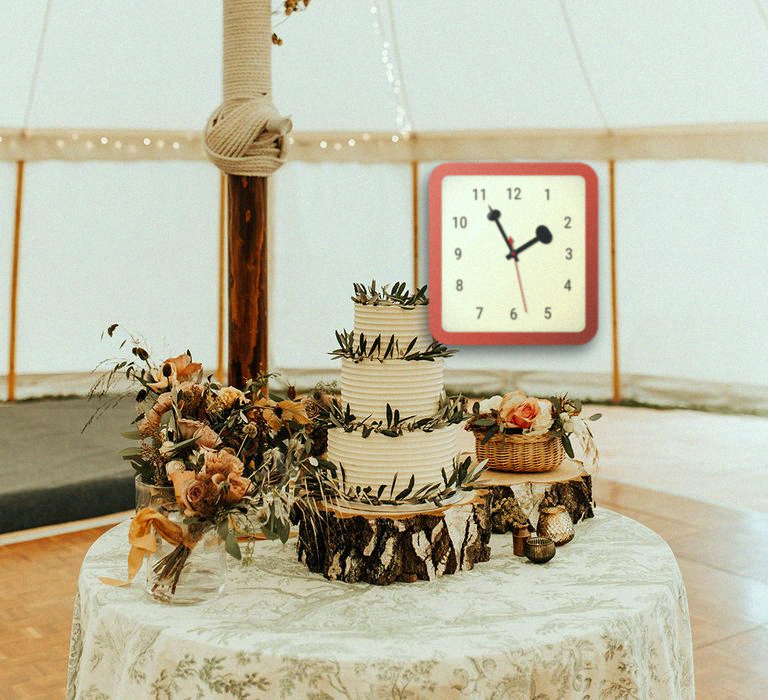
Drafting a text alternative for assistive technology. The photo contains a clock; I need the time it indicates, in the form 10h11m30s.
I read 1h55m28s
